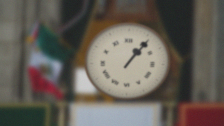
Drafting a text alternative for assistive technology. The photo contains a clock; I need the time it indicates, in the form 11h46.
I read 1h06
